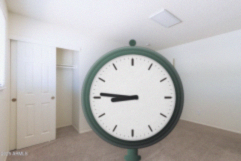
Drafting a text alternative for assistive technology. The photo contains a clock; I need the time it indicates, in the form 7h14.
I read 8h46
